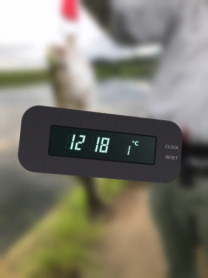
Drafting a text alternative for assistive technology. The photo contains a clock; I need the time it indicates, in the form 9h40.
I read 12h18
